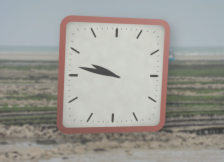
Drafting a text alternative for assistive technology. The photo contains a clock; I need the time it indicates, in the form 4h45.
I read 9h47
